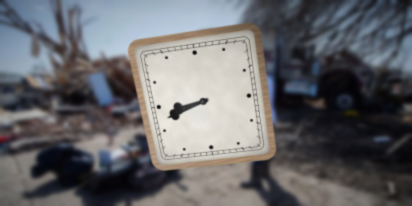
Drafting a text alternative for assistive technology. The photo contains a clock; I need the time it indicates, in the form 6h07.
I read 8h42
